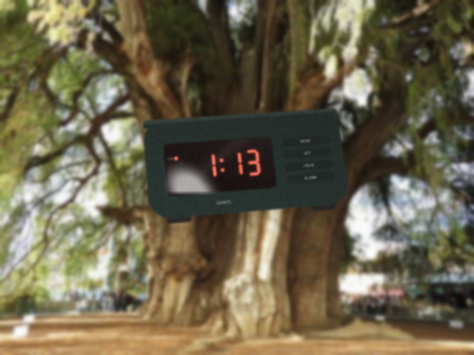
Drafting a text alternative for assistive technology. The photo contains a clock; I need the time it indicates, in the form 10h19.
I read 1h13
